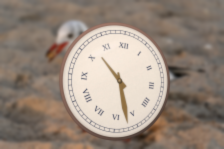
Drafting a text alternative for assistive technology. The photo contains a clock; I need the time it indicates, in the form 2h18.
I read 10h27
